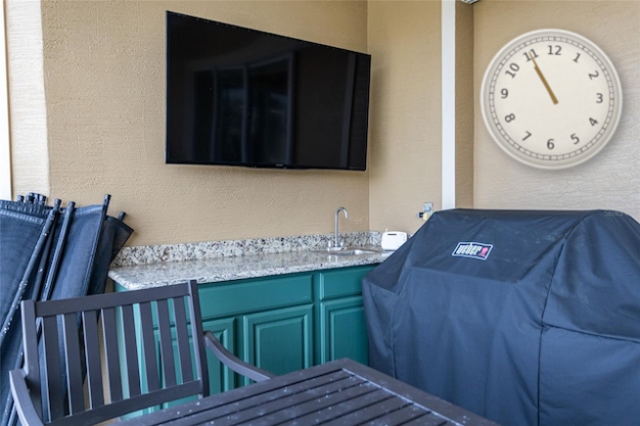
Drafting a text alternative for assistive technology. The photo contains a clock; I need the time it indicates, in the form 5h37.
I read 10h55
